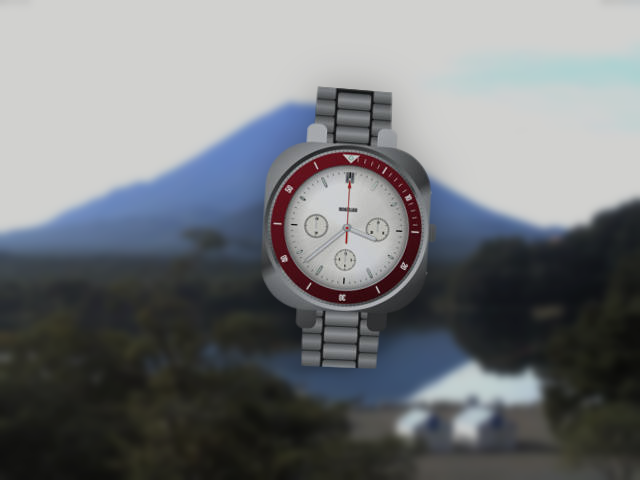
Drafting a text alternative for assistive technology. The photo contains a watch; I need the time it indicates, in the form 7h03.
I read 3h38
